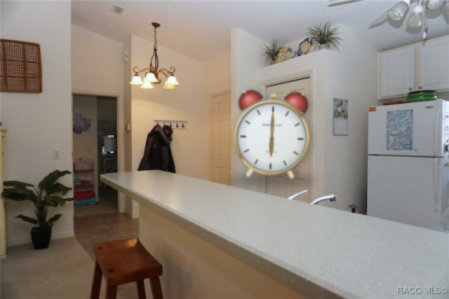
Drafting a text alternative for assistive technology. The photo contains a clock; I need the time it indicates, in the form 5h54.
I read 6h00
